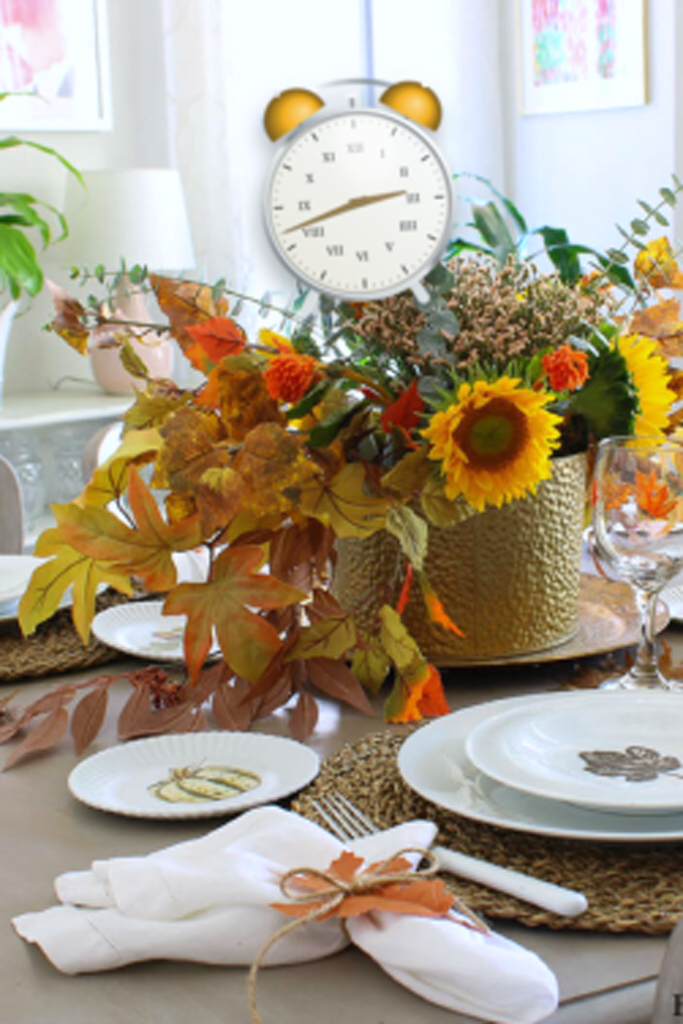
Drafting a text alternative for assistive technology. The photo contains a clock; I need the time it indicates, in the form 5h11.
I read 2h42
